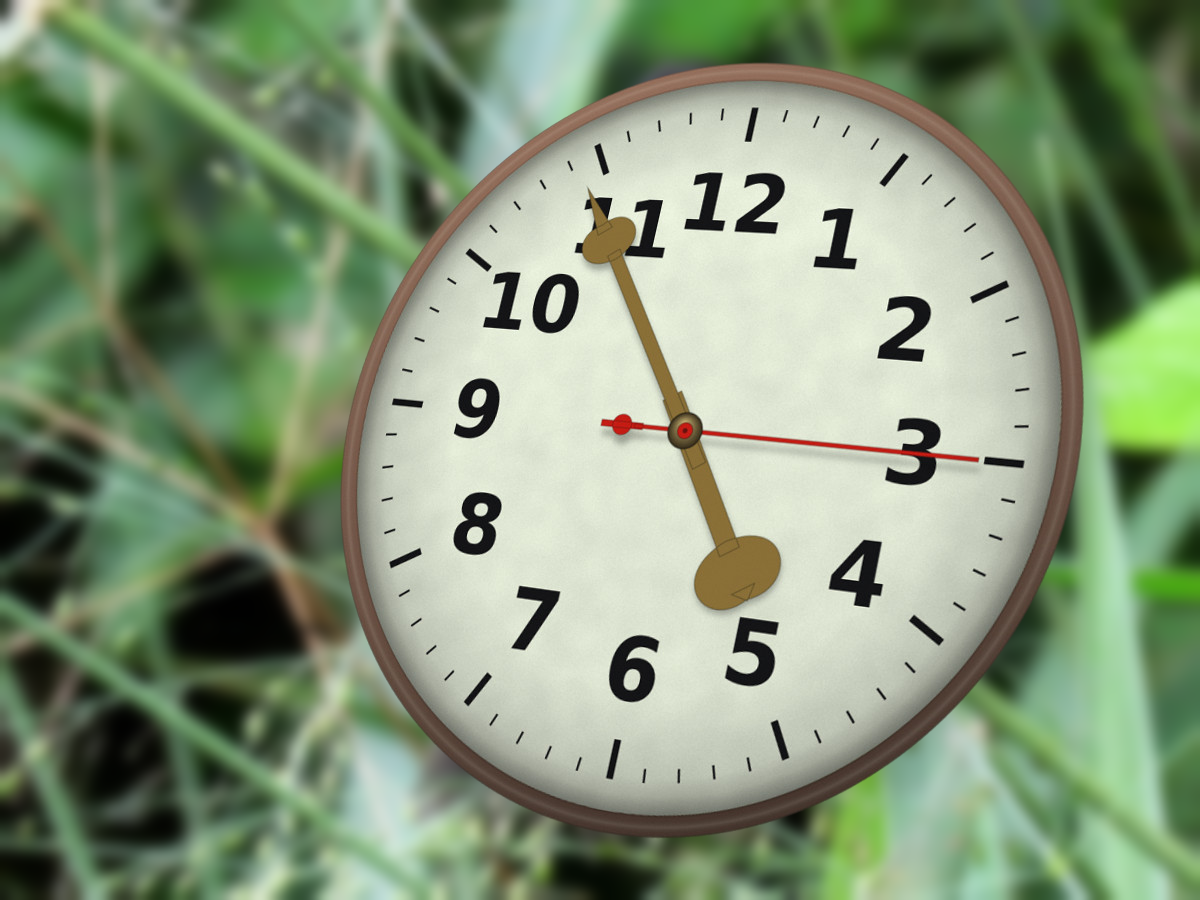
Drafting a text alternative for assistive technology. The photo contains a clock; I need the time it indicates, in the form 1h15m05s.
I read 4h54m15s
